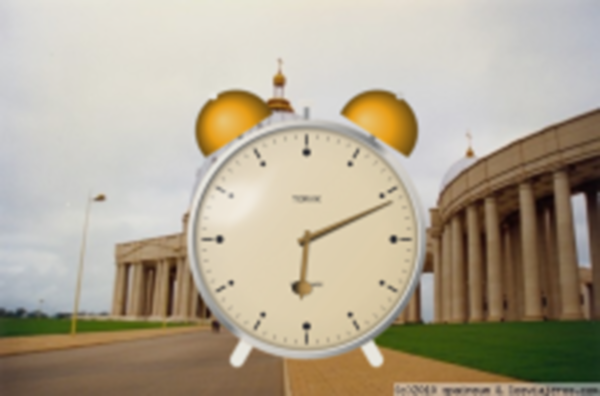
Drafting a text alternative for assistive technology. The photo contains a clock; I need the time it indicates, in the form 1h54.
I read 6h11
